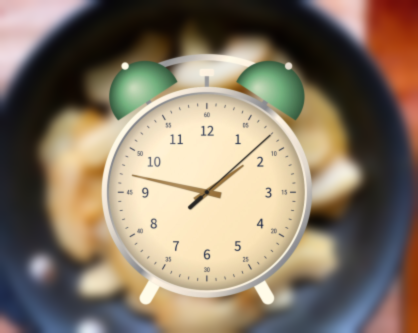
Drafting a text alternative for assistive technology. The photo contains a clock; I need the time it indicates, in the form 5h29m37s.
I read 1h47m08s
